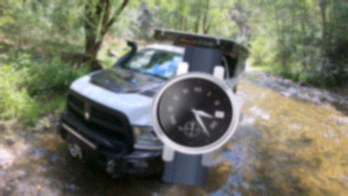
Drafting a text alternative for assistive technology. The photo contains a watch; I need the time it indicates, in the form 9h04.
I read 3h24
